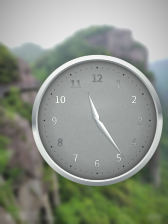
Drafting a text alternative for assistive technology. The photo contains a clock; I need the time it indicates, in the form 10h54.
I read 11h24
